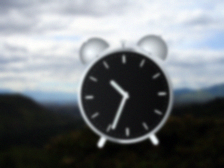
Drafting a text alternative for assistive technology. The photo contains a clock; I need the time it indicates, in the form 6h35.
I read 10h34
